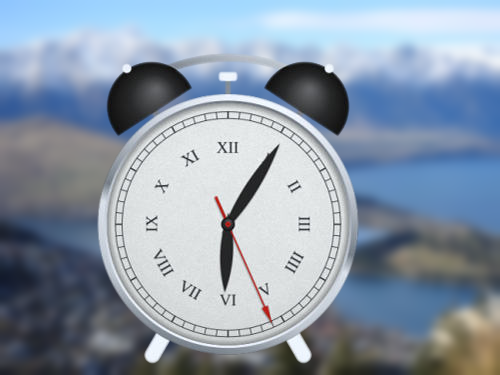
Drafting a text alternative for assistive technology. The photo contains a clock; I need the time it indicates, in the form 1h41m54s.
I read 6h05m26s
